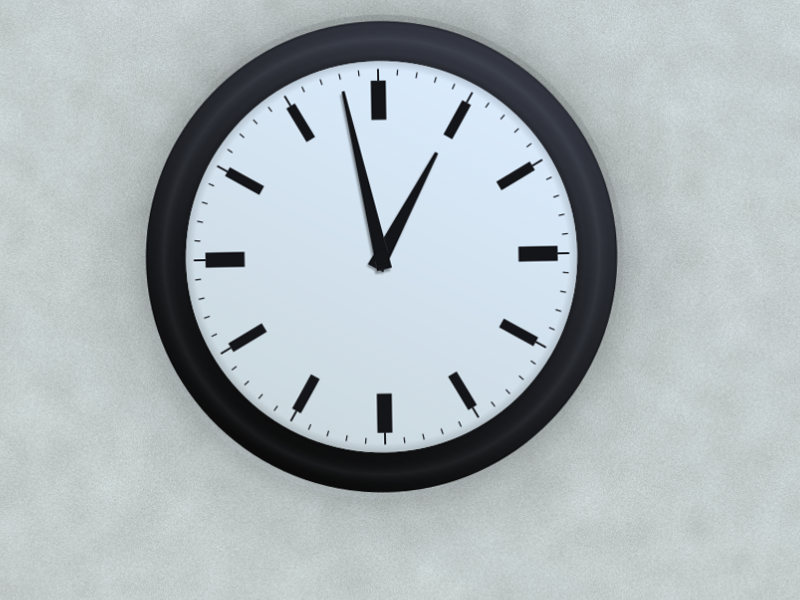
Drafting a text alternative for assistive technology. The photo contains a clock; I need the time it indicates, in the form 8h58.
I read 12h58
